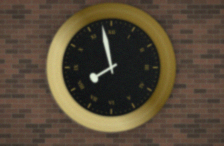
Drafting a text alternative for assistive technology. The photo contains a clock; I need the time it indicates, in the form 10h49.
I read 7h58
